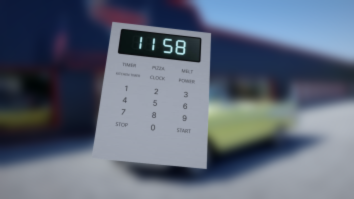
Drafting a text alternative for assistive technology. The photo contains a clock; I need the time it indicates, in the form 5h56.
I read 11h58
